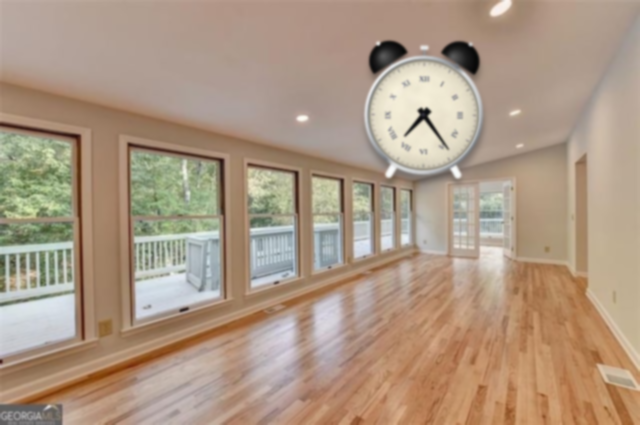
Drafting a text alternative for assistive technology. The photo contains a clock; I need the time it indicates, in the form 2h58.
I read 7h24
